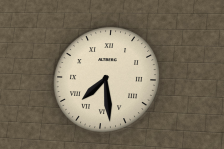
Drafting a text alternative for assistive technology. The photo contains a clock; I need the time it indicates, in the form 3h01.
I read 7h28
